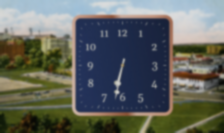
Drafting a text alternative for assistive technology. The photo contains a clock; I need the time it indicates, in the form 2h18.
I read 6h32
